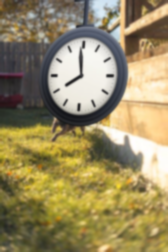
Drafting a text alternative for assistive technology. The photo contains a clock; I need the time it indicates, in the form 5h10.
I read 7h59
